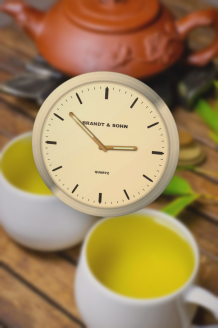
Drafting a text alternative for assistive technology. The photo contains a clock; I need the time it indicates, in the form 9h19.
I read 2h52
